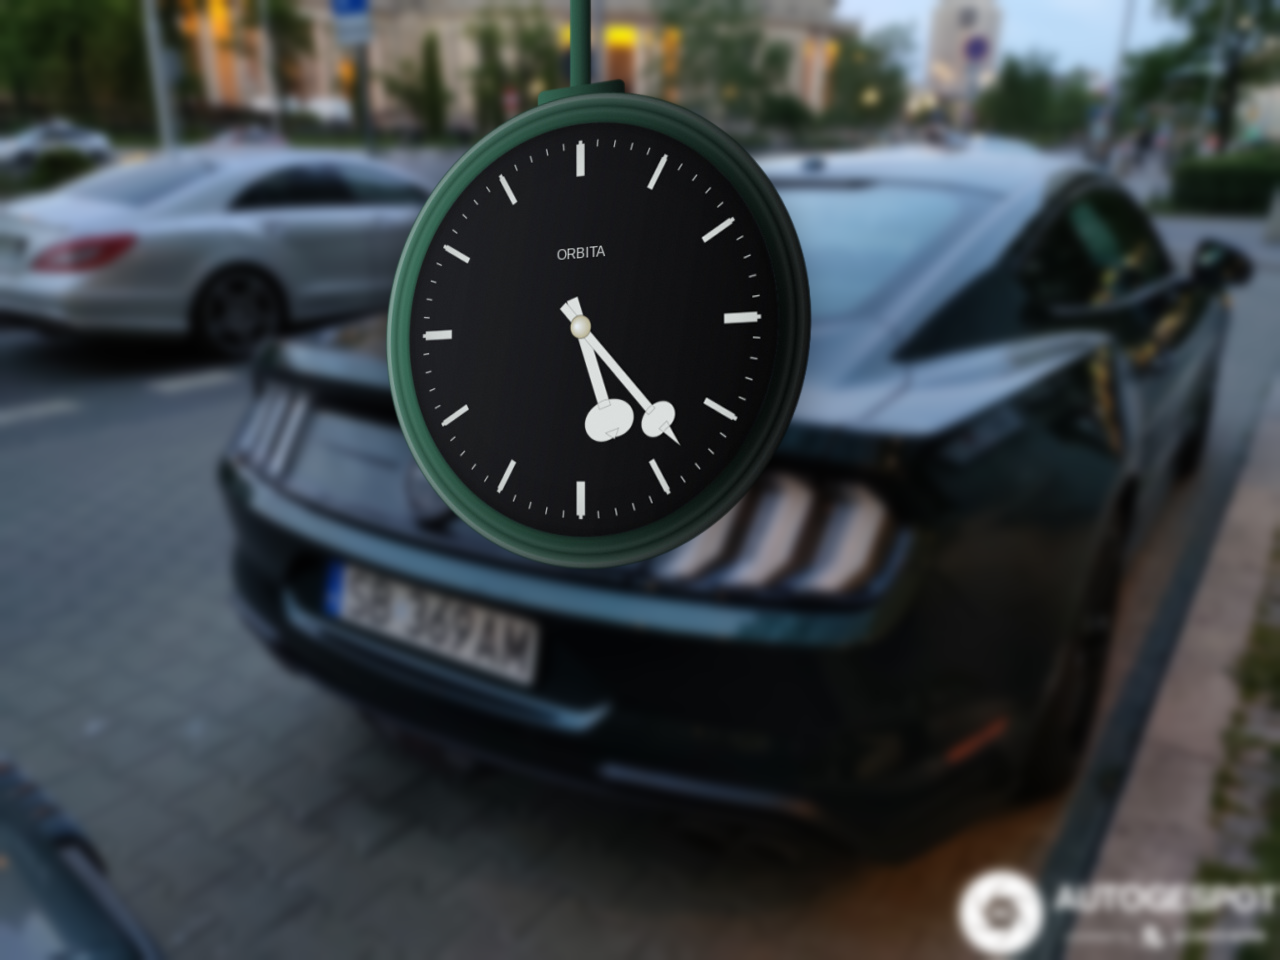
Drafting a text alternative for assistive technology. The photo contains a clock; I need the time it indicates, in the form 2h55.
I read 5h23
